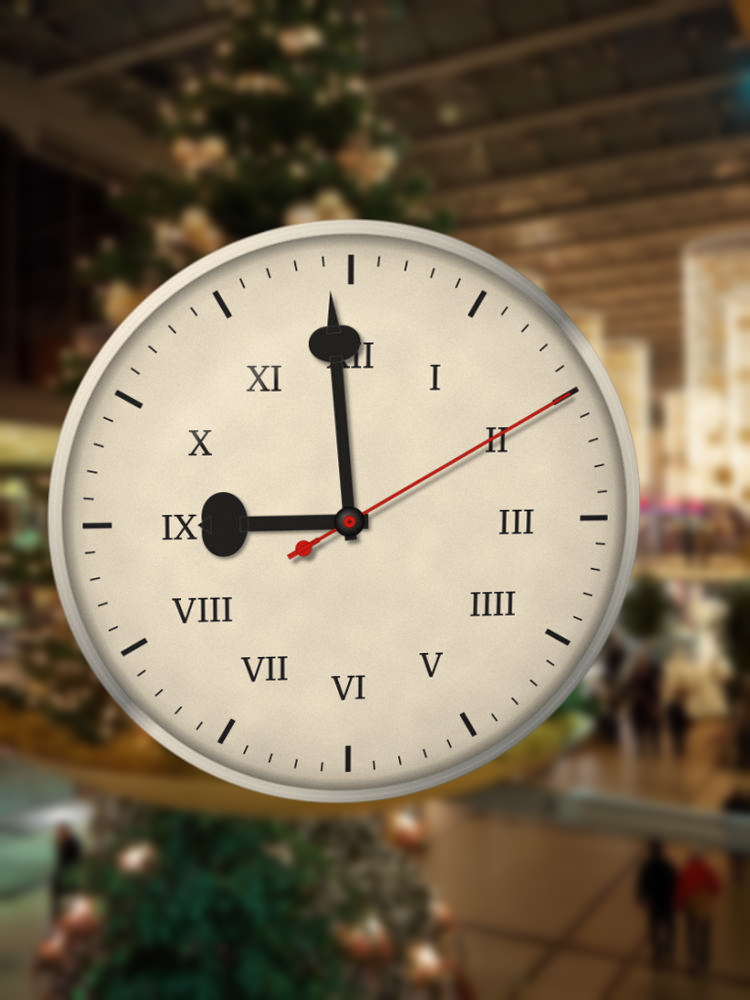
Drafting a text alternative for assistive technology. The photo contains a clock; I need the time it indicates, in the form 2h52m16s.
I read 8h59m10s
